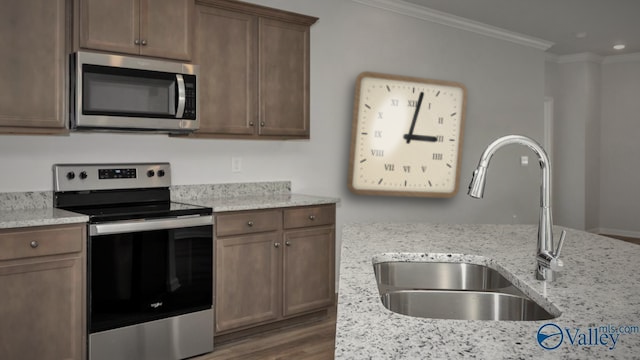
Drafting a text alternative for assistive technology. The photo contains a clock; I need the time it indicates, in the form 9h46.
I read 3h02
